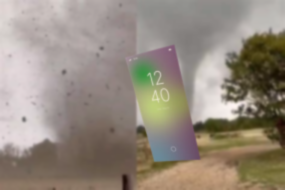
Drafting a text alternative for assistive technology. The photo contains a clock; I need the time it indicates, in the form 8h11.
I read 12h40
